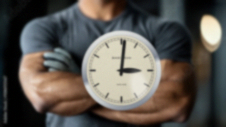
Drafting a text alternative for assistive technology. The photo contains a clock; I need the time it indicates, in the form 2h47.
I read 3h01
